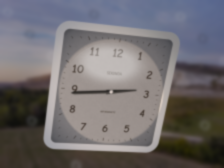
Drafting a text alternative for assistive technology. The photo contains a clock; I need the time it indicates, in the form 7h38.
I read 2h44
